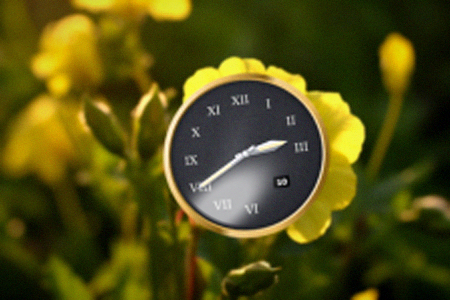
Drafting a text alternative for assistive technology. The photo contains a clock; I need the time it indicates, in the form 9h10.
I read 2h40
